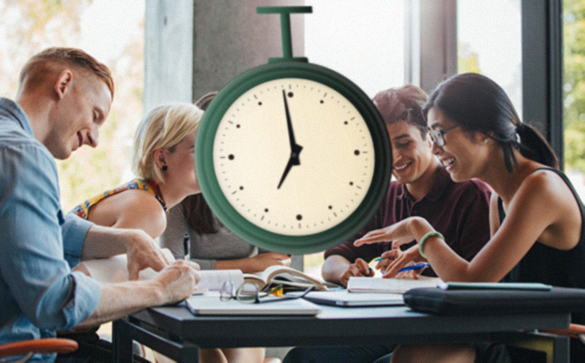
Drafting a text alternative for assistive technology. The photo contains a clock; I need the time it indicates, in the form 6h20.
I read 6h59
